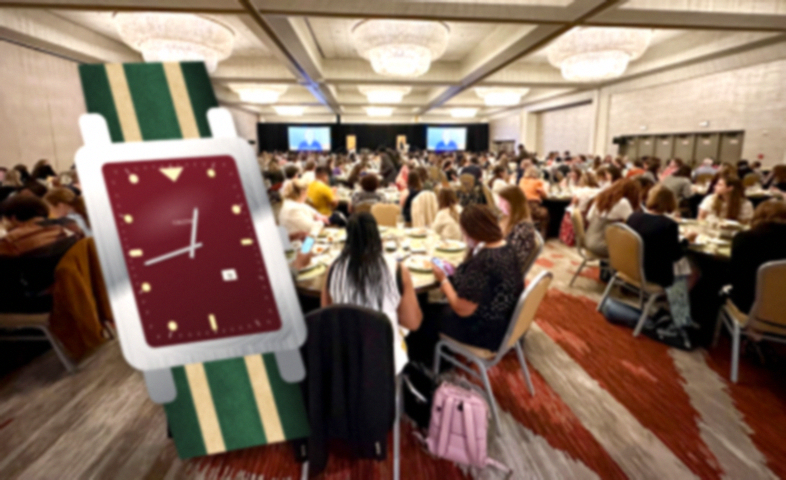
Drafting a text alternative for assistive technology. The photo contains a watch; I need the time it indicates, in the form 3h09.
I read 12h43
